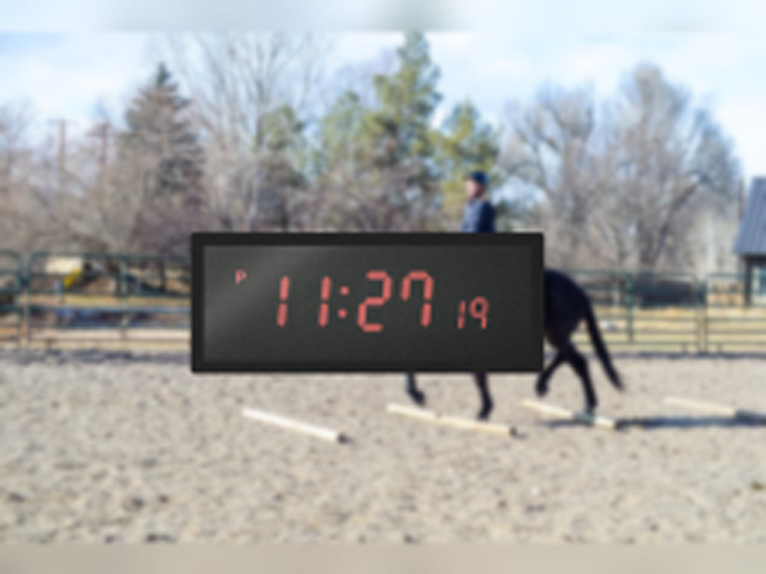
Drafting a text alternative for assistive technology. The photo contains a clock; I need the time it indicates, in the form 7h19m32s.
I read 11h27m19s
